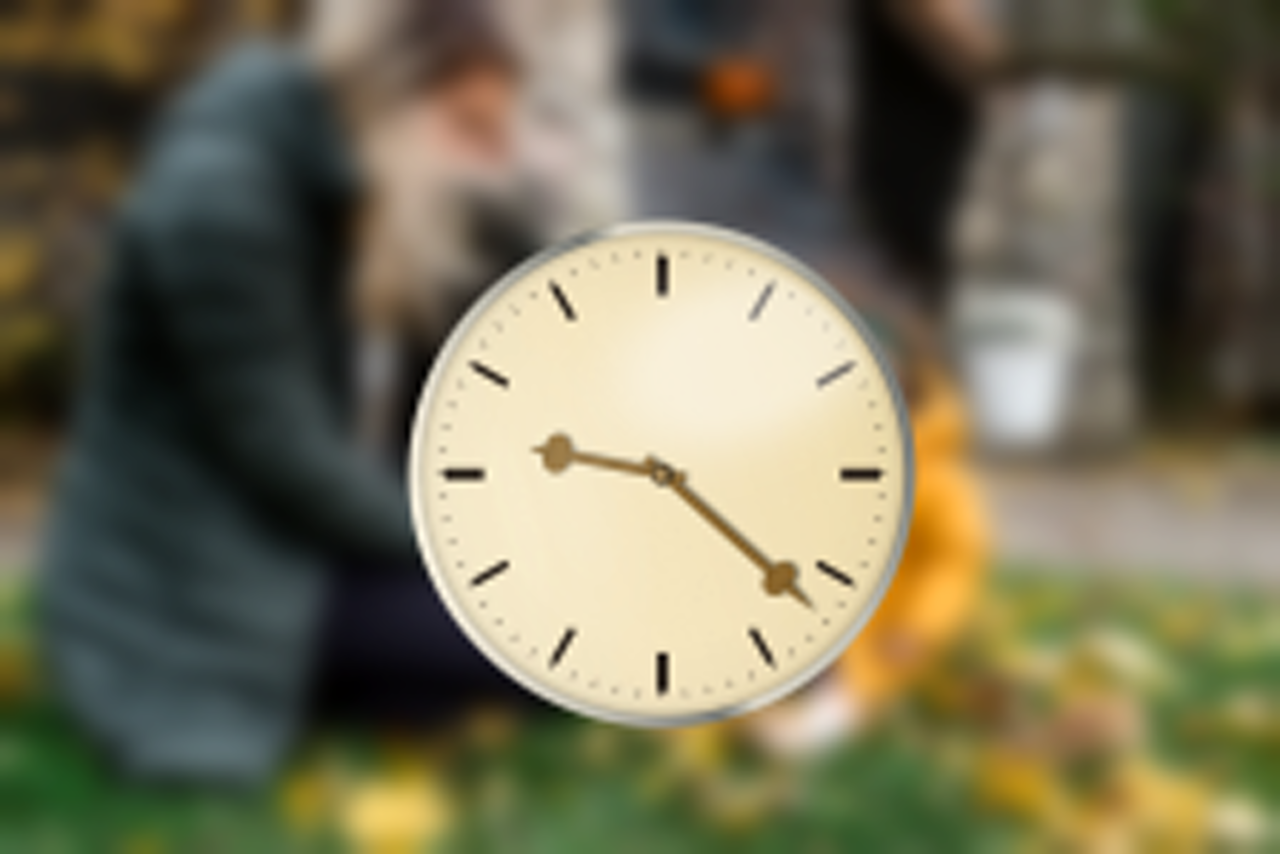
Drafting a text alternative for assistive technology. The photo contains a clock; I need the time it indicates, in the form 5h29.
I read 9h22
